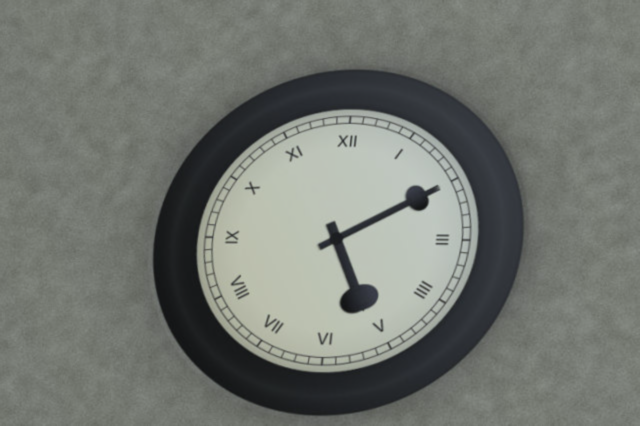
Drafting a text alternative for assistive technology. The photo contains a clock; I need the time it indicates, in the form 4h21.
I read 5h10
